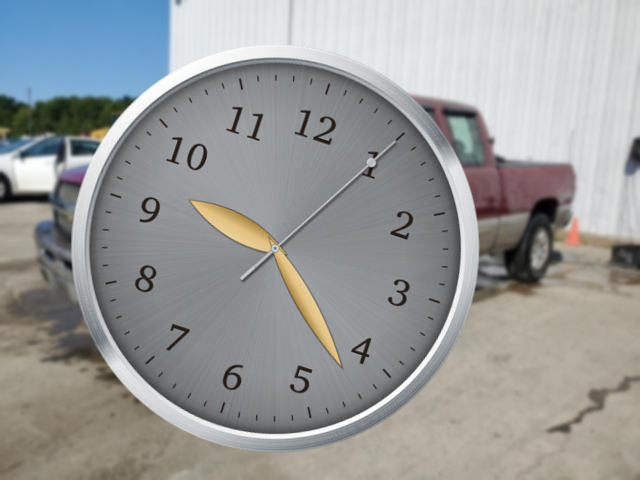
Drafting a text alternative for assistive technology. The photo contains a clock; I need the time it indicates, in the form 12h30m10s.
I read 9h22m05s
